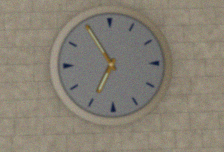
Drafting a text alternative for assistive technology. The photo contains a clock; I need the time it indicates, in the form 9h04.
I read 6h55
